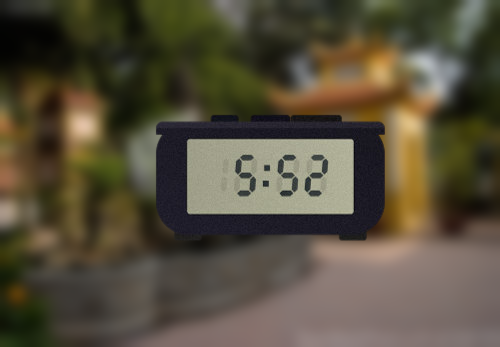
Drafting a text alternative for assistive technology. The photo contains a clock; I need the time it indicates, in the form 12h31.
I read 5h52
